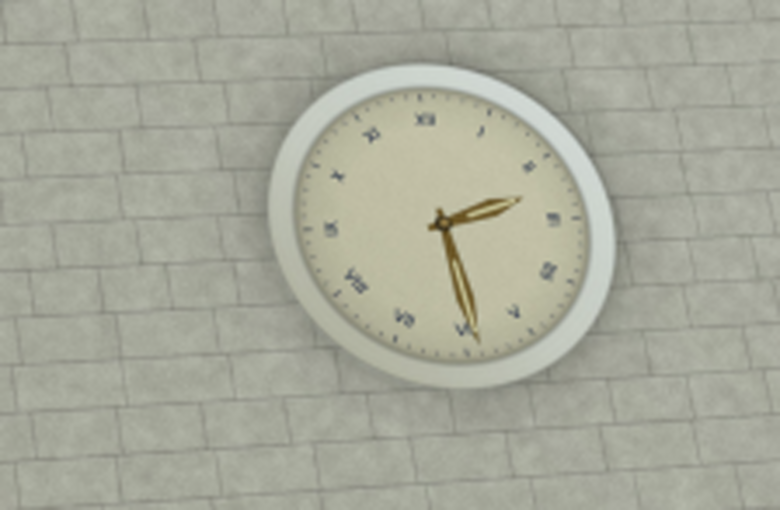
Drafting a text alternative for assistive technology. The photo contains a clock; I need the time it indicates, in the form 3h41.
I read 2h29
